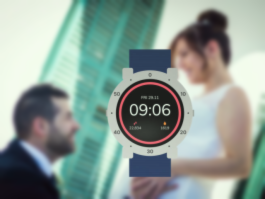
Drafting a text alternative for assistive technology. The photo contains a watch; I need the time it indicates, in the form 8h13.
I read 9h06
